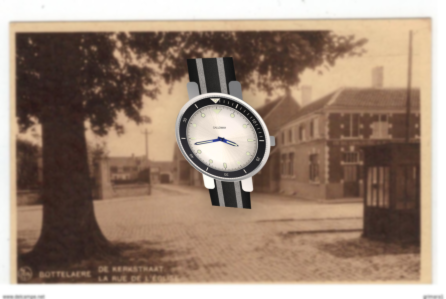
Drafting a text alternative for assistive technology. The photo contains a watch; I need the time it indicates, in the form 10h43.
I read 3h43
